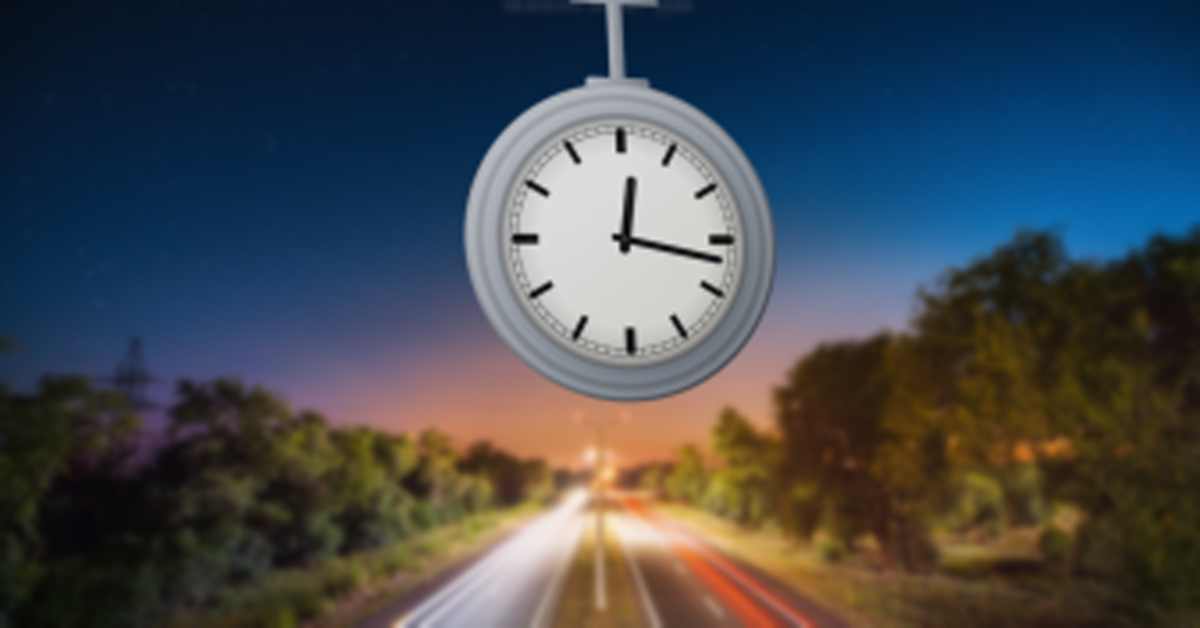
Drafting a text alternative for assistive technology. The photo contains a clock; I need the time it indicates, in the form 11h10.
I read 12h17
